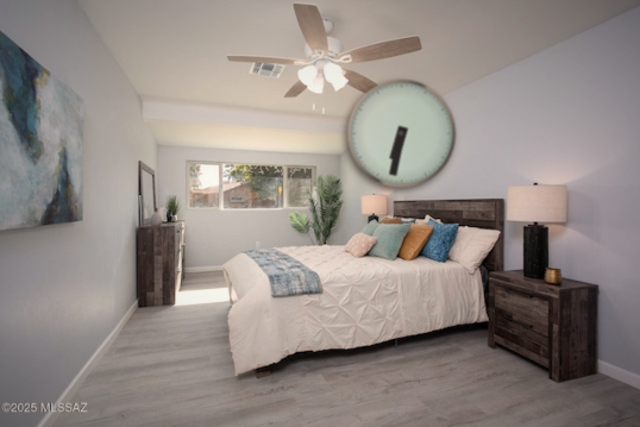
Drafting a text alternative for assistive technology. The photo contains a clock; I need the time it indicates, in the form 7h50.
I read 6h32
